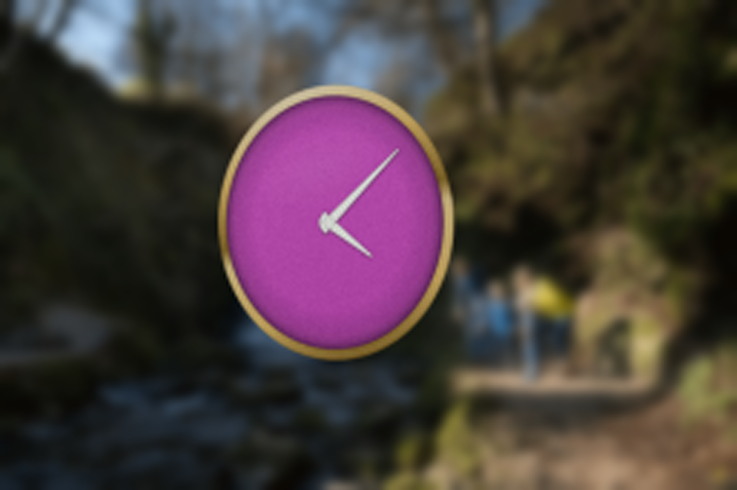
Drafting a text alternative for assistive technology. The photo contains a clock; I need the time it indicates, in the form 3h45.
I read 4h08
